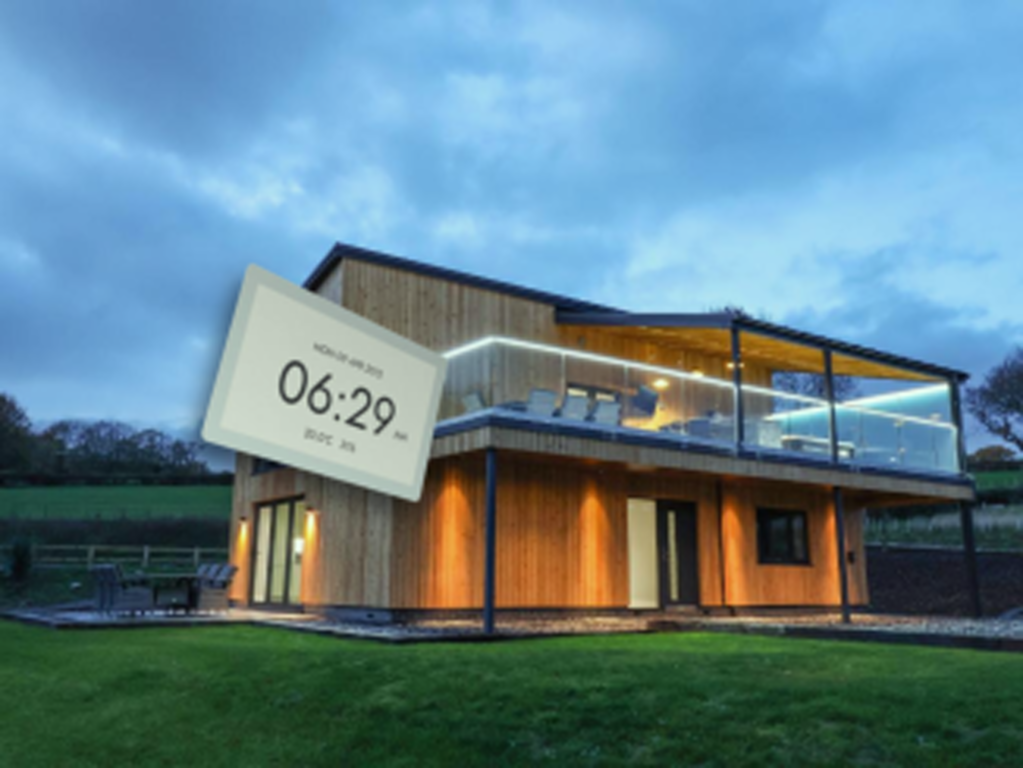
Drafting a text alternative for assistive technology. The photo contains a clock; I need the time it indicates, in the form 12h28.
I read 6h29
